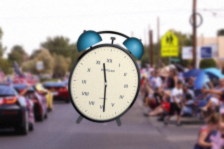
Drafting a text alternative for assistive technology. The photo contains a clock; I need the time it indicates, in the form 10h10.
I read 11h29
